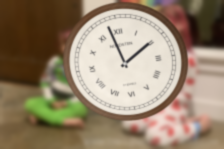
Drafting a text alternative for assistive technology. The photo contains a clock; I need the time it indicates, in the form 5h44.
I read 1h58
